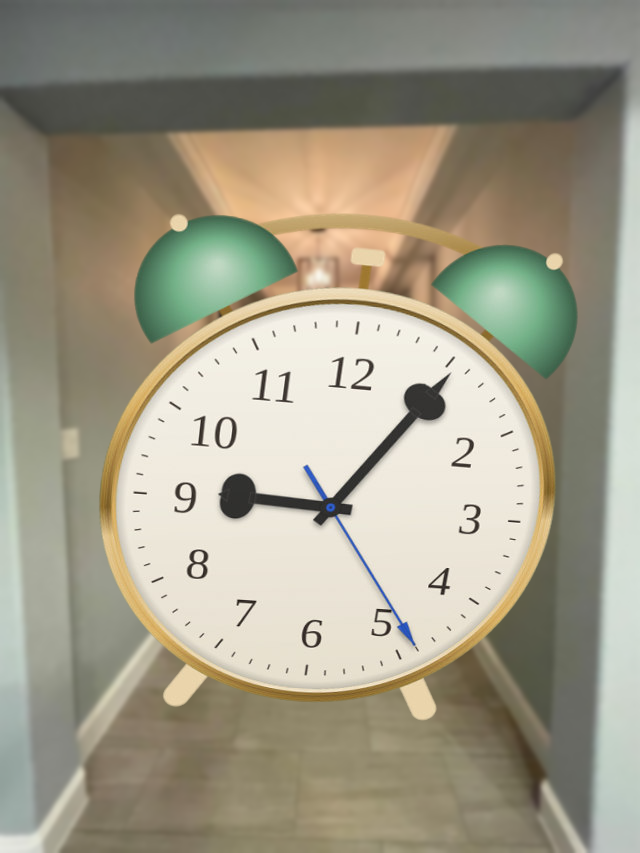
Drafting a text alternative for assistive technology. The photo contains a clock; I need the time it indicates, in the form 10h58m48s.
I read 9h05m24s
